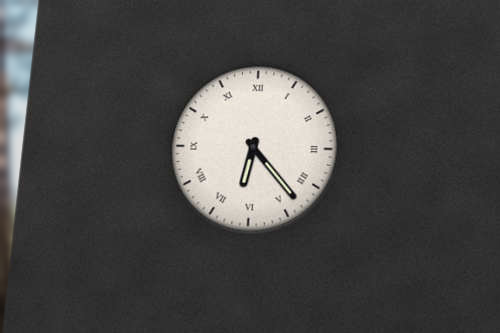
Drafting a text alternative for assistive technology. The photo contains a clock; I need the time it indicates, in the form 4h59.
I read 6h23
